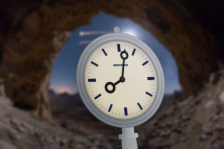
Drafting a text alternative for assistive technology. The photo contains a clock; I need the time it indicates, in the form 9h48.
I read 8h02
